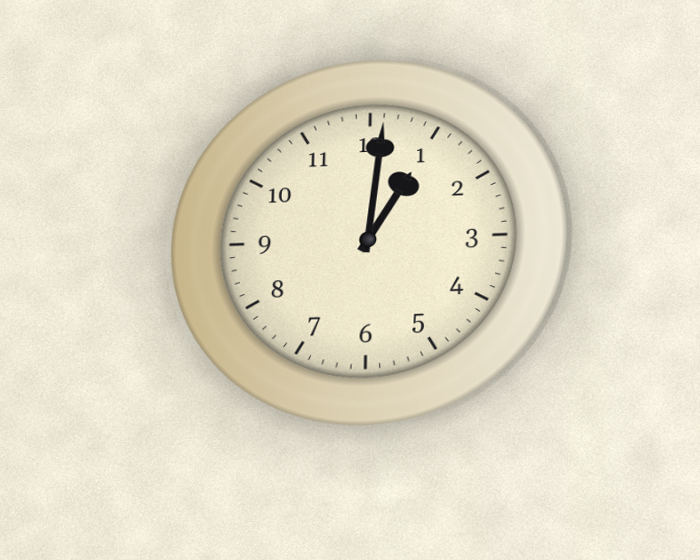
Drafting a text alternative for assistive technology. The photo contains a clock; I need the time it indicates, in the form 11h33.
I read 1h01
